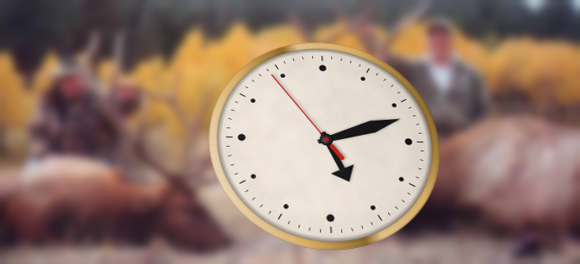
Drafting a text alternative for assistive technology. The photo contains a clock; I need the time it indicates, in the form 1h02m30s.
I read 5h11m54s
